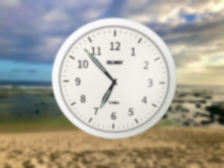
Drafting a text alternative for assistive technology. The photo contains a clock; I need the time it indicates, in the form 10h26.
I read 6h53
